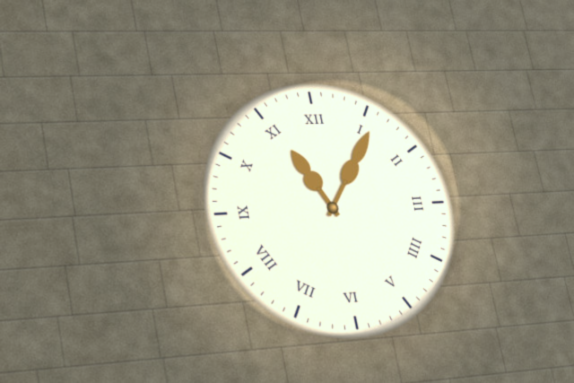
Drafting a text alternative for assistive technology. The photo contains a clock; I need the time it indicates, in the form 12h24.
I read 11h06
